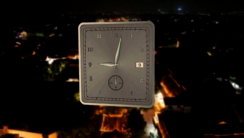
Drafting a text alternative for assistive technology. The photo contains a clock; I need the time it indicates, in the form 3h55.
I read 9h02
